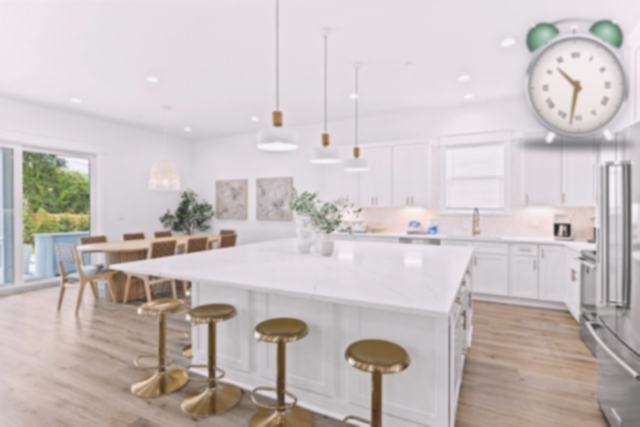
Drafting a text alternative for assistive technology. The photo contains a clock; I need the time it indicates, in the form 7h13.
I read 10h32
